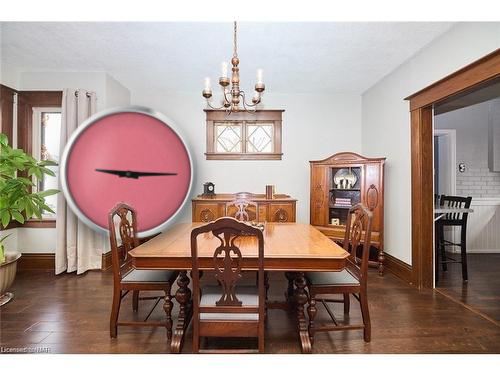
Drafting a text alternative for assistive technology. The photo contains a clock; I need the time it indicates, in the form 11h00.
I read 9h15
